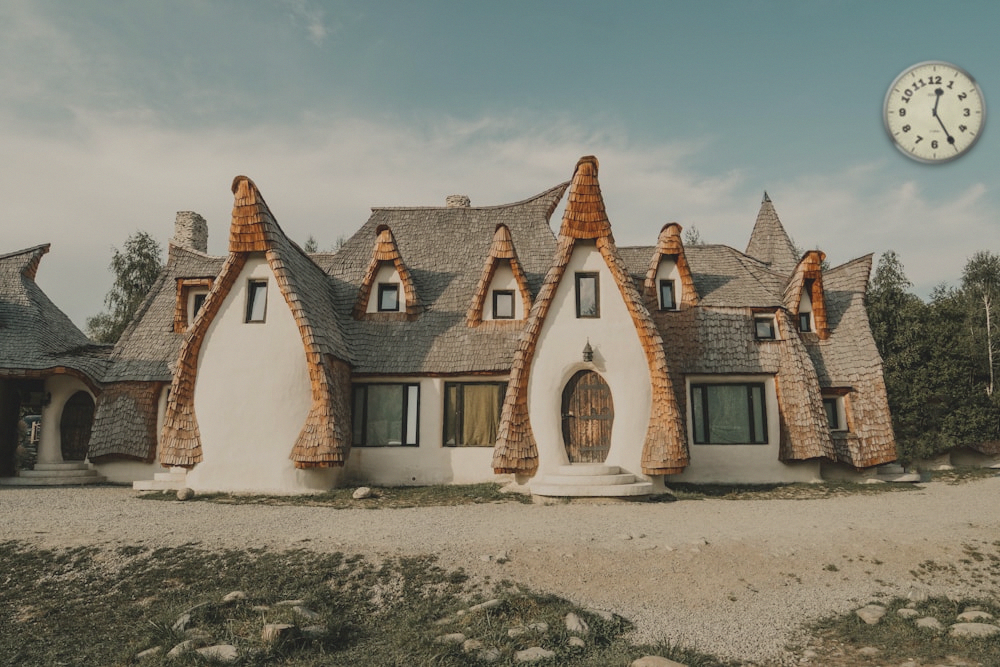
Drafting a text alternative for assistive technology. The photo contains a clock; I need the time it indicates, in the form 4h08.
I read 12h25
